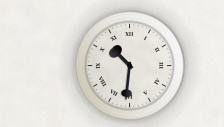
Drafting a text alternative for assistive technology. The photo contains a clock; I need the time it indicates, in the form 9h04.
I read 10h31
